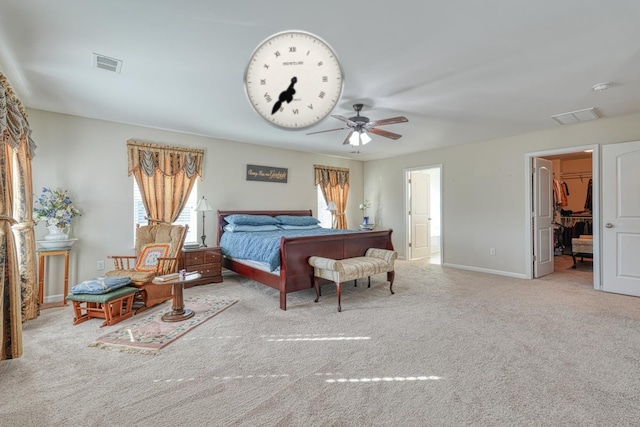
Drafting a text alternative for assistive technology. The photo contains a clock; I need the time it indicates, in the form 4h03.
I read 6h36
